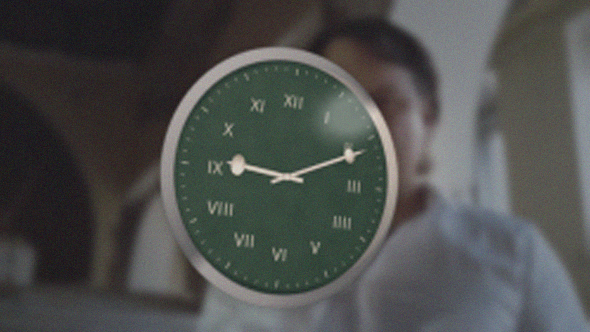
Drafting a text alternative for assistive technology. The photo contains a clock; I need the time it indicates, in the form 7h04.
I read 9h11
